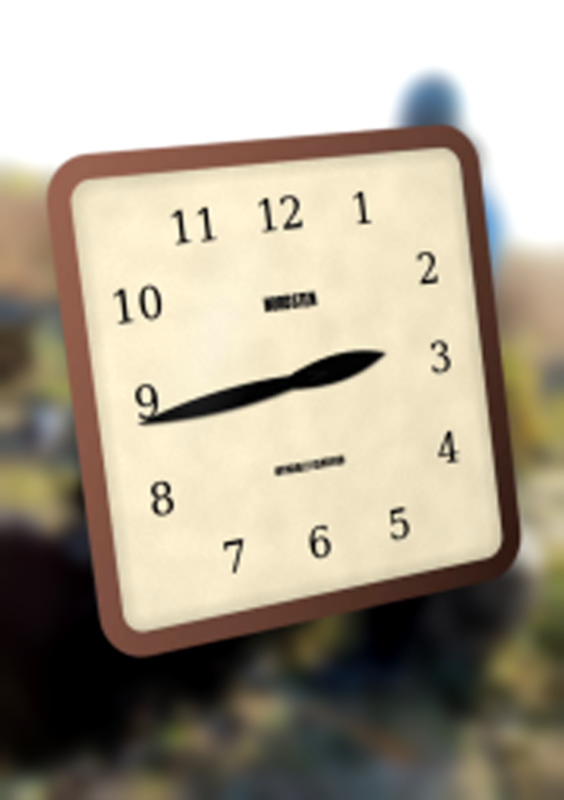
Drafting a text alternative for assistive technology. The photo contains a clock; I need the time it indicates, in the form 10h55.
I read 2h44
